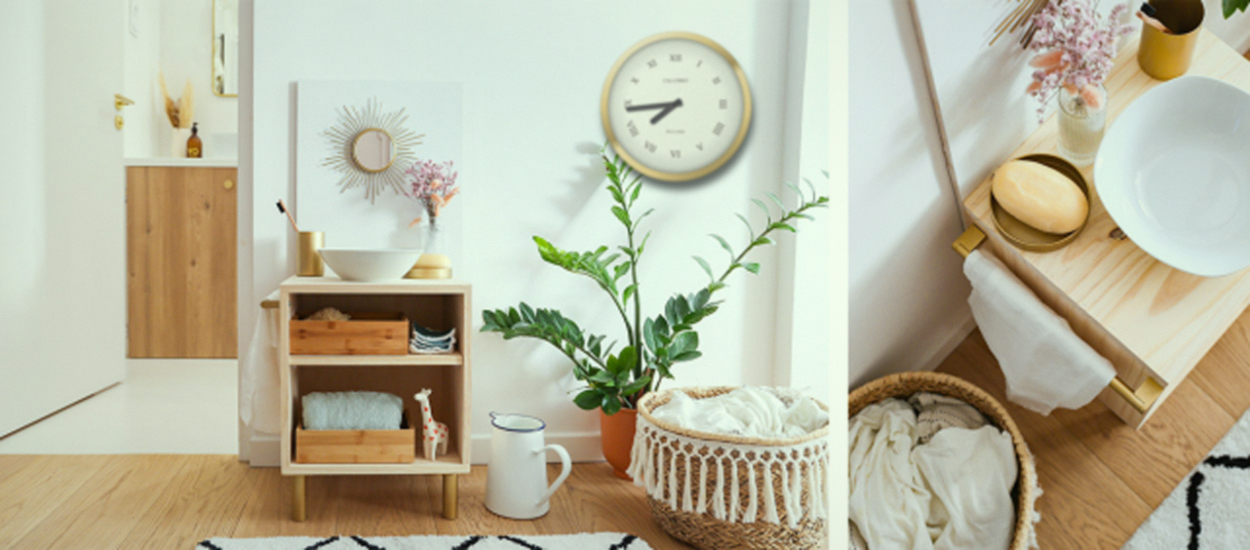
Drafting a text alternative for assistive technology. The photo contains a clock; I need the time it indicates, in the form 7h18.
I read 7h44
